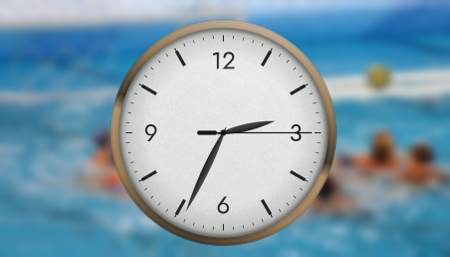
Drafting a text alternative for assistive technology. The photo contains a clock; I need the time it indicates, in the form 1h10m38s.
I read 2h34m15s
